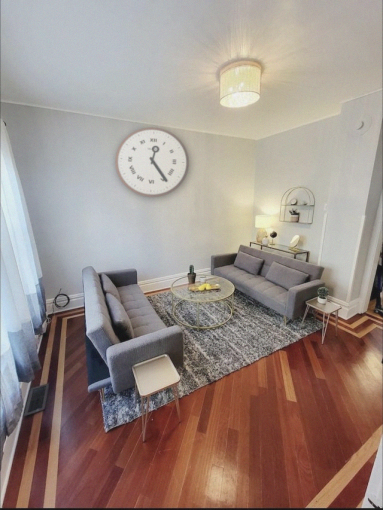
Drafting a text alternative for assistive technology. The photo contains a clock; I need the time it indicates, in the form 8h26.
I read 12h24
